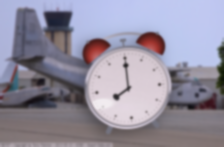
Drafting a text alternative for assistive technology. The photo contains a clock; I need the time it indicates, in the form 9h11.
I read 8h00
